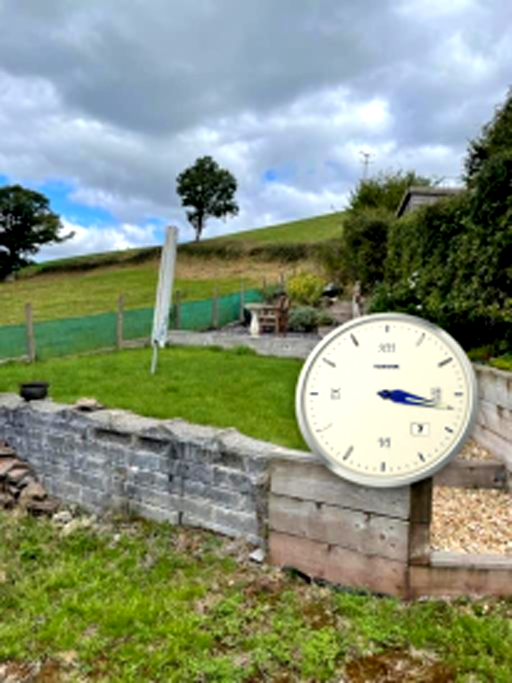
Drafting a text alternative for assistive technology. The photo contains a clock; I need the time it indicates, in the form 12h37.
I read 3h17
